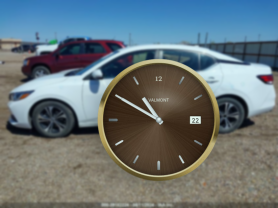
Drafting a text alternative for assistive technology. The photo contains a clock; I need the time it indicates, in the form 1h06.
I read 10h50
